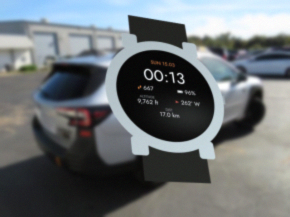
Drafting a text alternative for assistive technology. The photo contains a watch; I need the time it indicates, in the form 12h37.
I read 0h13
